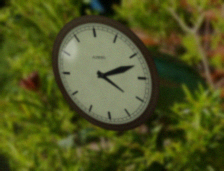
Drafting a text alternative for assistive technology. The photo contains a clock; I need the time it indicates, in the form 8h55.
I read 4h12
